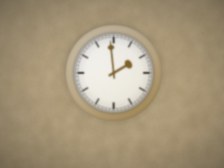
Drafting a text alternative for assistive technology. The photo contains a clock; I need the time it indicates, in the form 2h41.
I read 1h59
